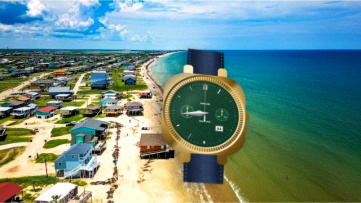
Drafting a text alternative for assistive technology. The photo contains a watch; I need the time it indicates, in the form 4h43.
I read 8h44
